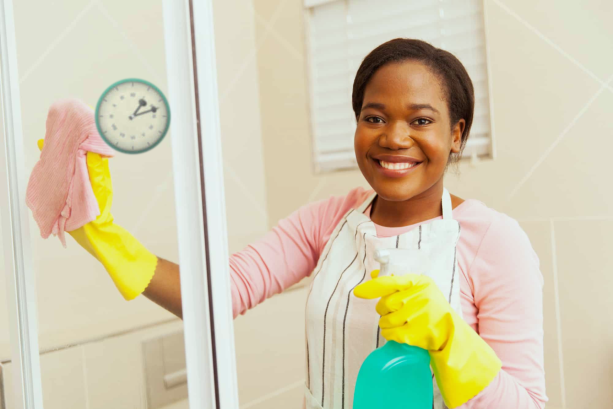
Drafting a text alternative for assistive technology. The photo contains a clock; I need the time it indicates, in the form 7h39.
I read 1h12
